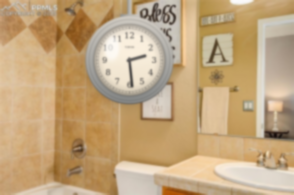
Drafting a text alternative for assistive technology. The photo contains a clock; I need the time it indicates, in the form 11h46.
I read 2h29
